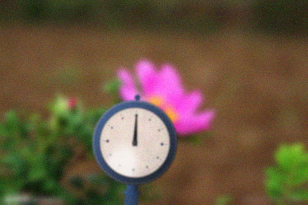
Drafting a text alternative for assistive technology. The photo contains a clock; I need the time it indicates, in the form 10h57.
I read 12h00
